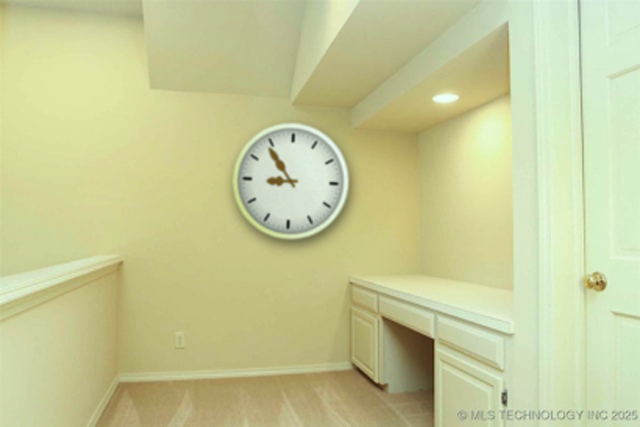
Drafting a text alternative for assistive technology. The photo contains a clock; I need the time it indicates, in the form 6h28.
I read 8h54
